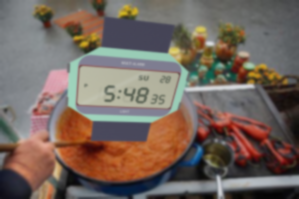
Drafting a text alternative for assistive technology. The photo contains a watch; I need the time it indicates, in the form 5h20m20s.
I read 5h48m35s
